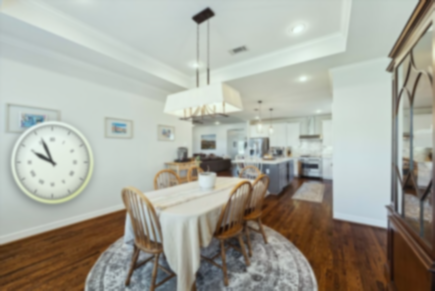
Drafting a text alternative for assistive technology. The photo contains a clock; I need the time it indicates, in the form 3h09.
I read 9h56
